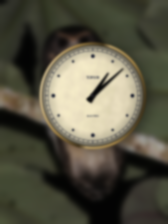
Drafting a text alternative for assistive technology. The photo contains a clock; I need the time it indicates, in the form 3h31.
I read 1h08
